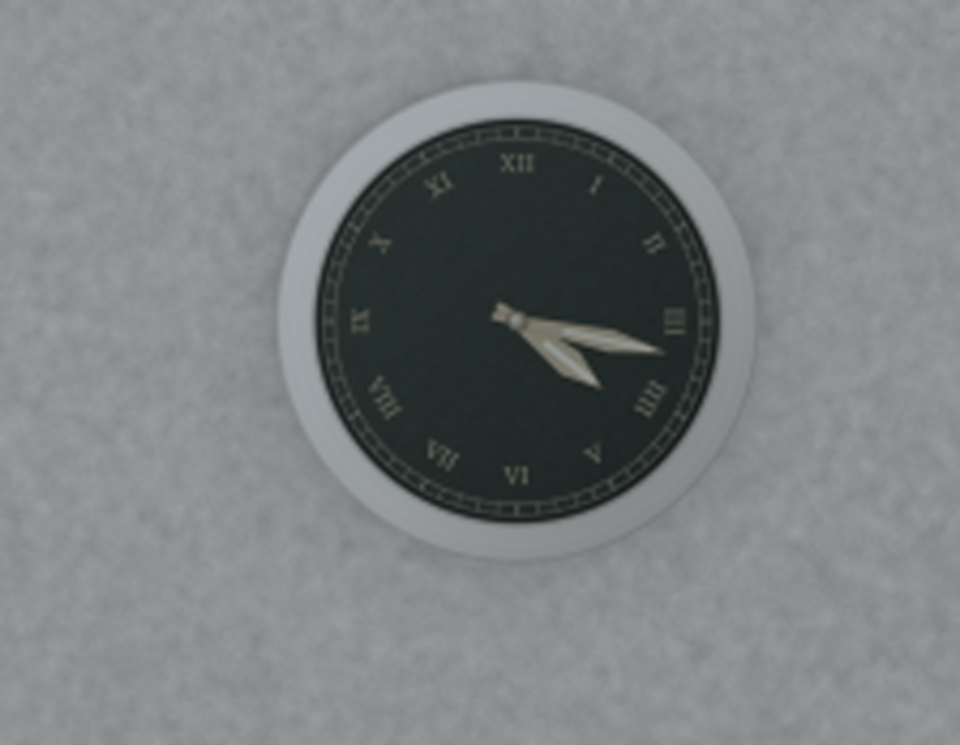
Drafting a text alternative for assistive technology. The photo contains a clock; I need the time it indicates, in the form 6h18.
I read 4h17
